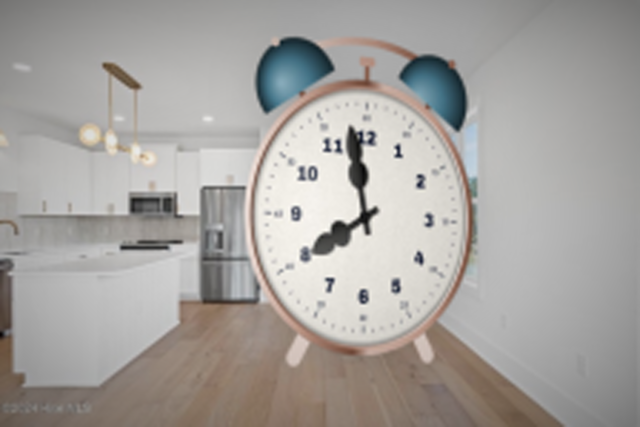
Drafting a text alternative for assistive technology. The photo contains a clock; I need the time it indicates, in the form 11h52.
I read 7h58
